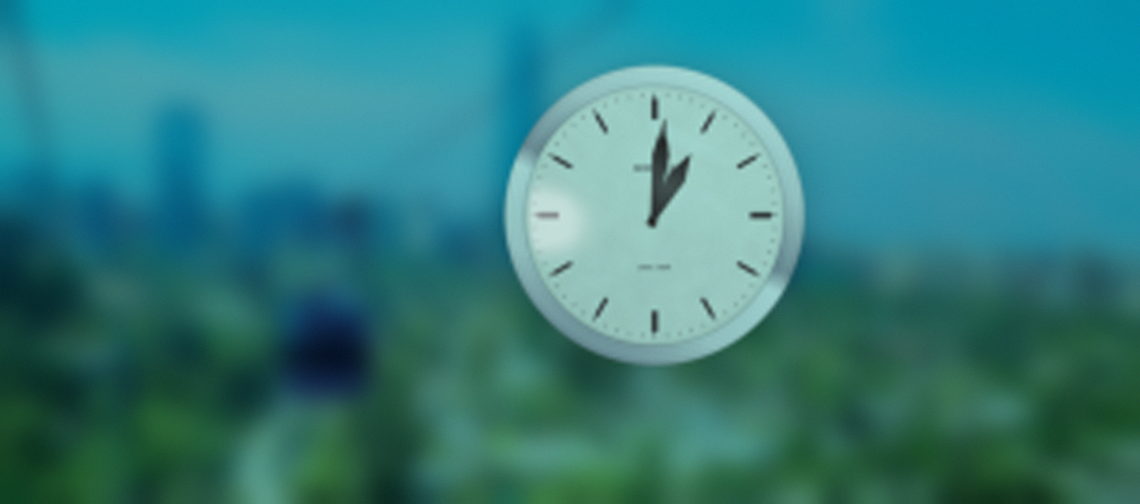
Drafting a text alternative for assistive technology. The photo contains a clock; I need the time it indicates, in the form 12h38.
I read 1h01
